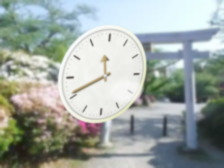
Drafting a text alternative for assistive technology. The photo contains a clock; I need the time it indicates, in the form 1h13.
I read 11h41
